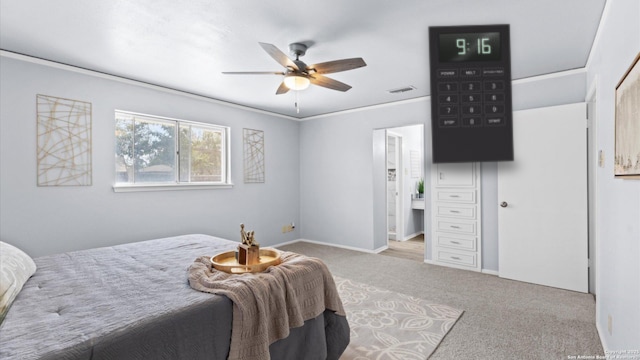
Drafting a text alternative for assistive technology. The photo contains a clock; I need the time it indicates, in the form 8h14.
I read 9h16
